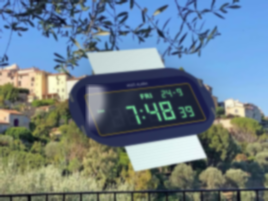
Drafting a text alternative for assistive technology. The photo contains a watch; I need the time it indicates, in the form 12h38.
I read 7h48
